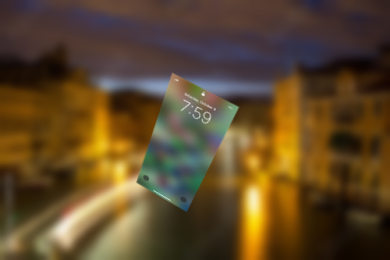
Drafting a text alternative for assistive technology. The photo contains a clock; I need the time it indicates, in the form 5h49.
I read 7h59
